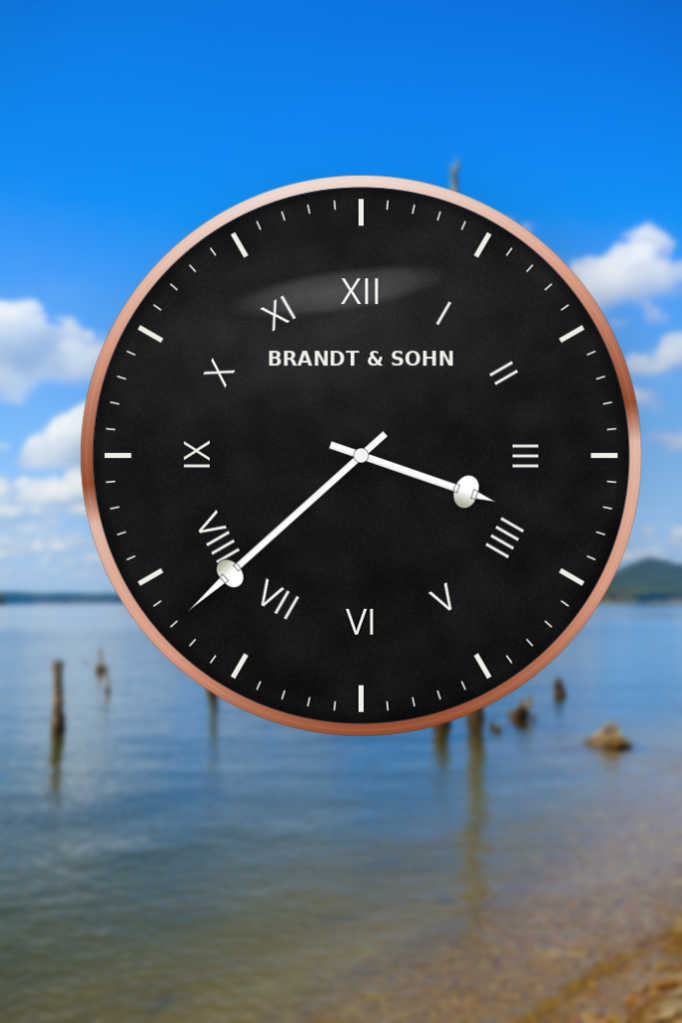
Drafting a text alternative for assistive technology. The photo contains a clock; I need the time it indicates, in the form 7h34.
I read 3h38
